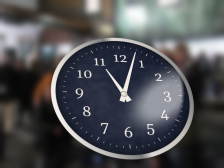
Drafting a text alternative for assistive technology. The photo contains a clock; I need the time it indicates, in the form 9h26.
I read 11h03
